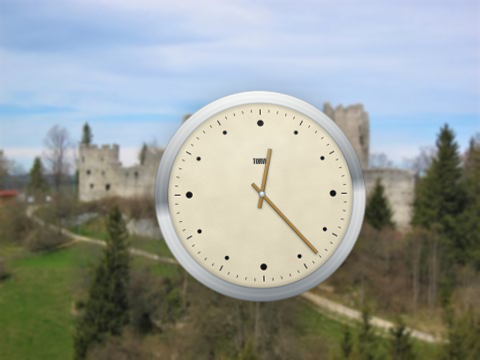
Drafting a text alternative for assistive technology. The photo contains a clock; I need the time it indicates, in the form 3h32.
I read 12h23
